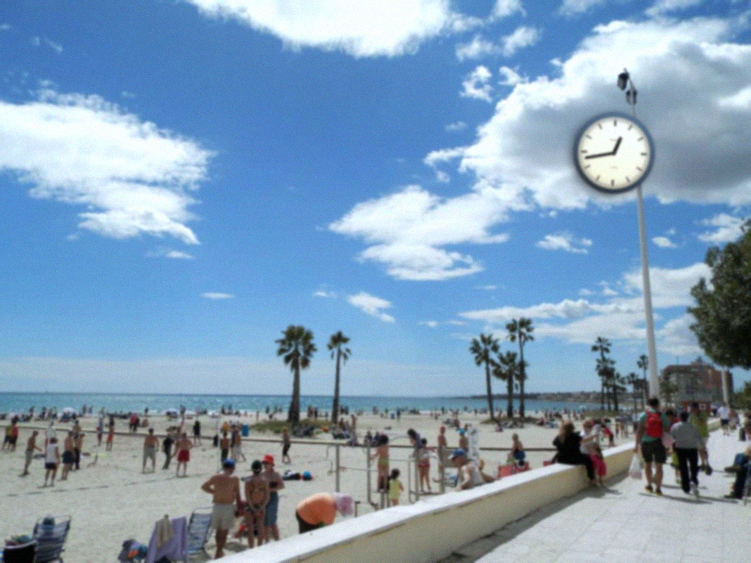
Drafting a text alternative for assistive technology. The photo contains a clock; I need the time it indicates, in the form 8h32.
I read 12h43
